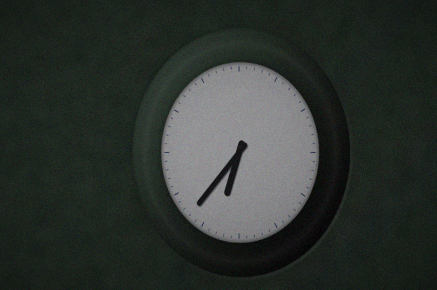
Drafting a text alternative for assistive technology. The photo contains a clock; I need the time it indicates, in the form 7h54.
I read 6h37
